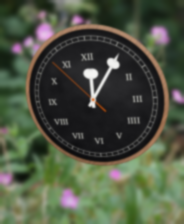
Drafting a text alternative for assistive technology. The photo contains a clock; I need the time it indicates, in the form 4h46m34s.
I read 12h05m53s
